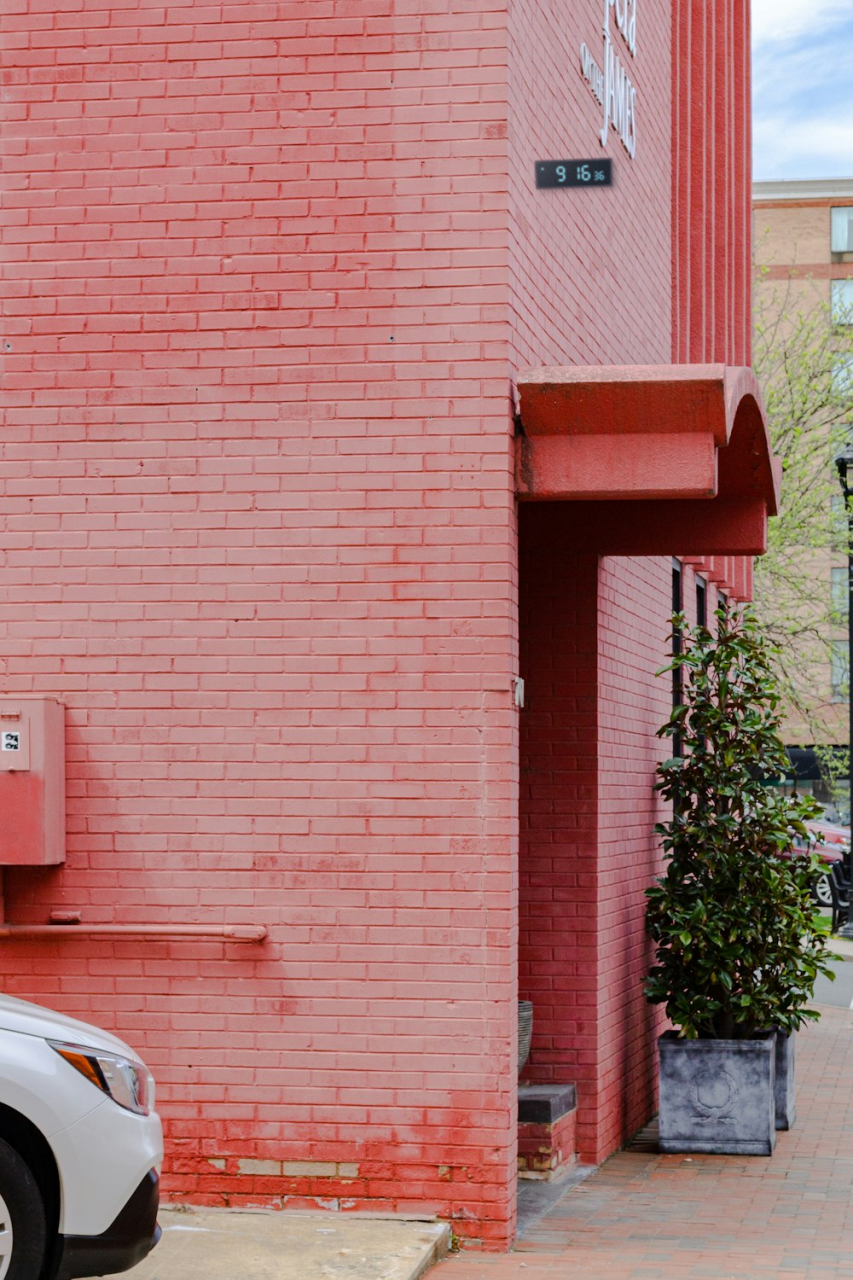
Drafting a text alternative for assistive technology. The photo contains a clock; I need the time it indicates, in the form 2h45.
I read 9h16
